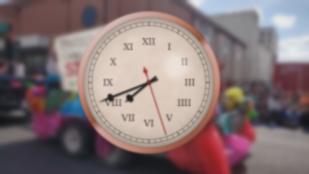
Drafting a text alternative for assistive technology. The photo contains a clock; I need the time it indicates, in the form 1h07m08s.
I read 7h41m27s
